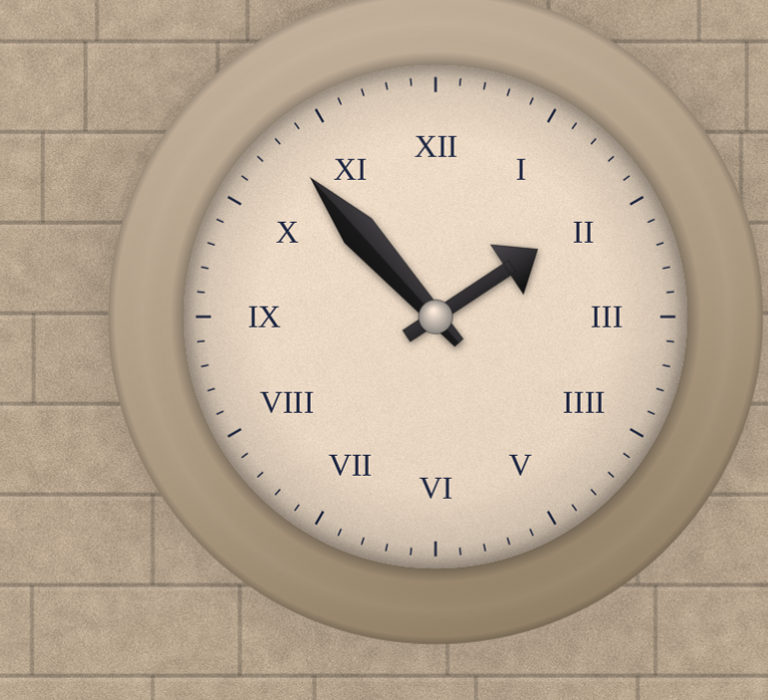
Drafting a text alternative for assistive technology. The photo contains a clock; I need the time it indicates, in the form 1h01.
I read 1h53
